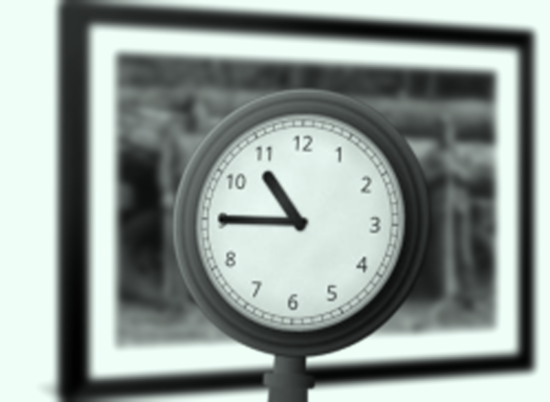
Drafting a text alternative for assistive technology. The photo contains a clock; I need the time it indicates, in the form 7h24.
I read 10h45
